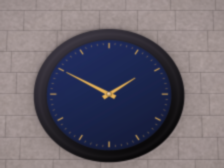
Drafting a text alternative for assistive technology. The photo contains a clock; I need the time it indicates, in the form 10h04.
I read 1h50
